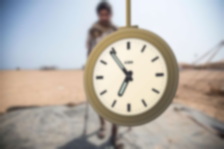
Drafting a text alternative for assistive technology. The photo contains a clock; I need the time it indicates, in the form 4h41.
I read 6h54
